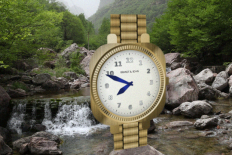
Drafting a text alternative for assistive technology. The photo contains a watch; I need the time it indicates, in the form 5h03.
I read 7h49
